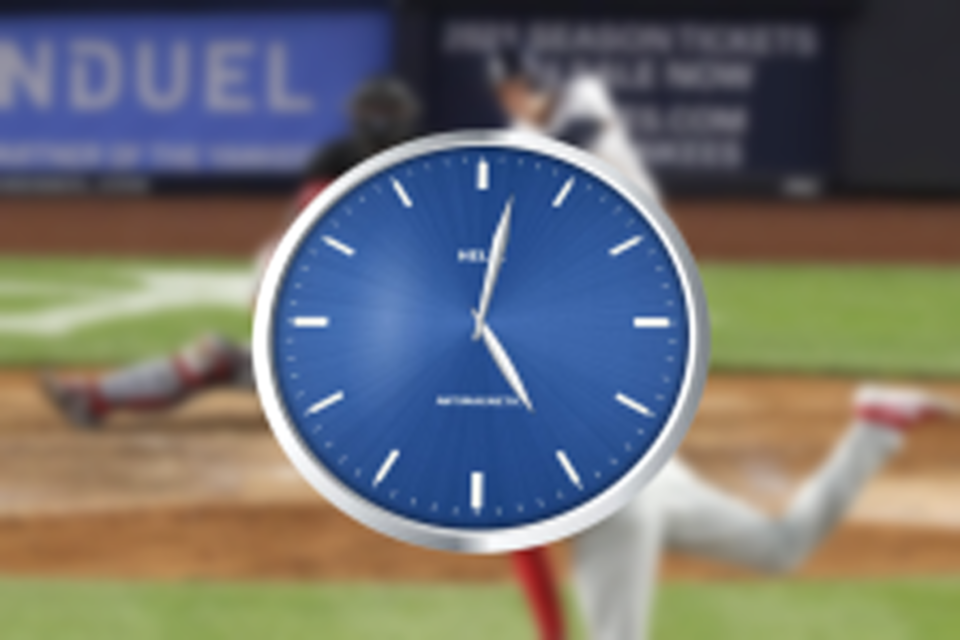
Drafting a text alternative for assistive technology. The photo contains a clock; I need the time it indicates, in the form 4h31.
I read 5h02
